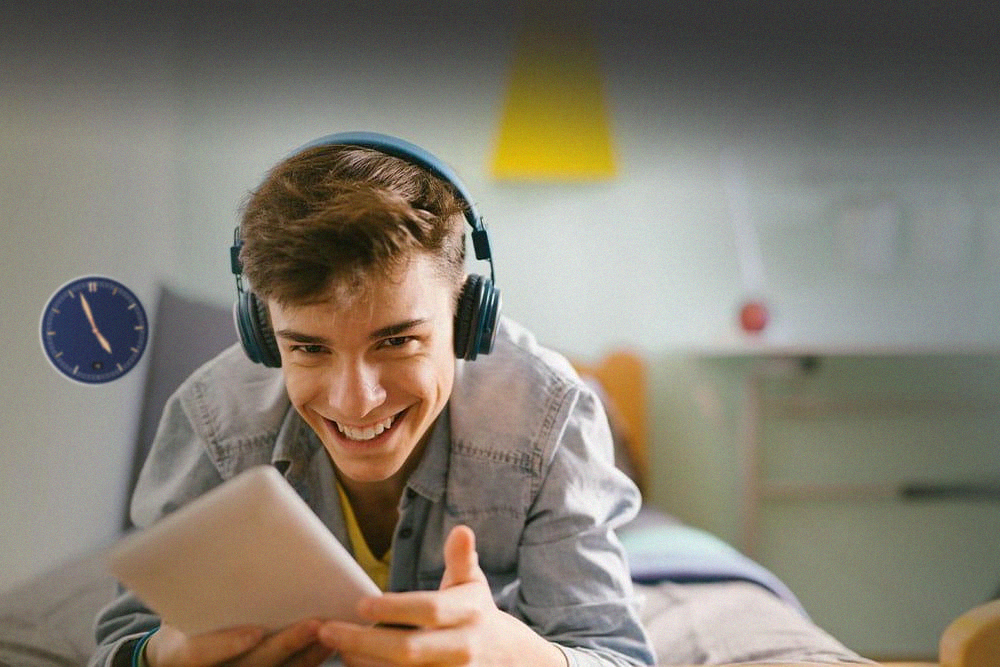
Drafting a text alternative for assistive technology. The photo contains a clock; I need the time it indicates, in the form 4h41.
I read 4h57
